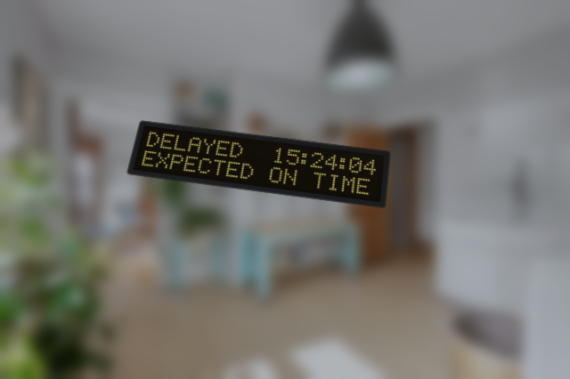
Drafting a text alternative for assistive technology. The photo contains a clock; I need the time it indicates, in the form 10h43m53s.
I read 15h24m04s
